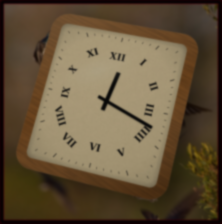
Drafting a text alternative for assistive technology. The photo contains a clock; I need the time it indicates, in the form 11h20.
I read 12h18
